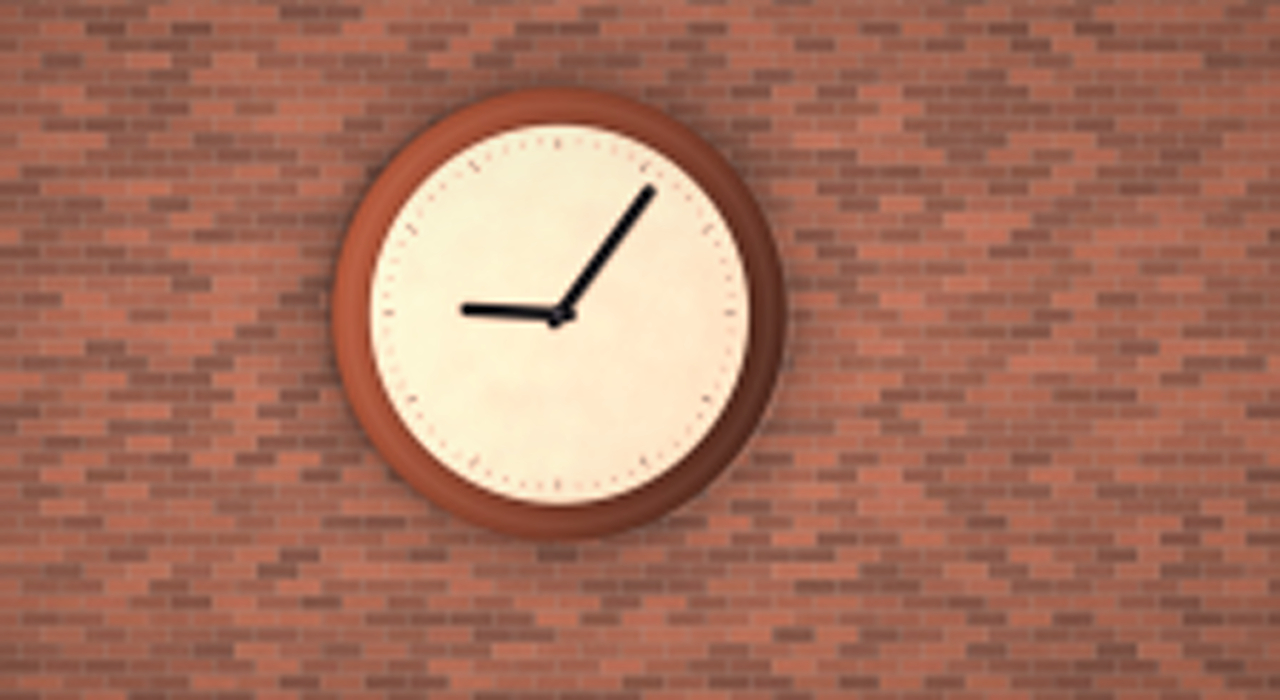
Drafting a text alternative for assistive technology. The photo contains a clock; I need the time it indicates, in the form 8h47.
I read 9h06
